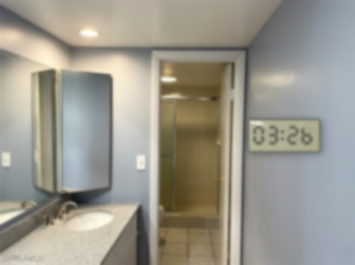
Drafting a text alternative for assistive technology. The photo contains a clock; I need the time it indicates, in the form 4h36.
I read 3h26
